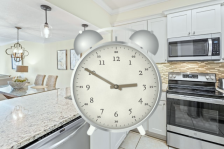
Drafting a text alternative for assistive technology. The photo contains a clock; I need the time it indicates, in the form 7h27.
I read 2h50
